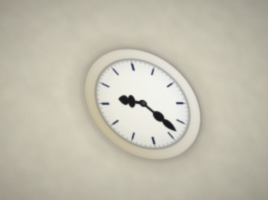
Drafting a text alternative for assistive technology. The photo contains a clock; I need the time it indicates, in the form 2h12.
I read 9h23
